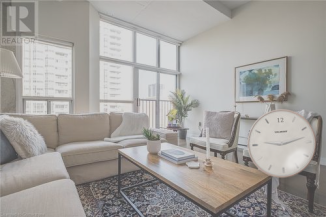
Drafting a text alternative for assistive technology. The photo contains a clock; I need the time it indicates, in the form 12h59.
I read 9h13
